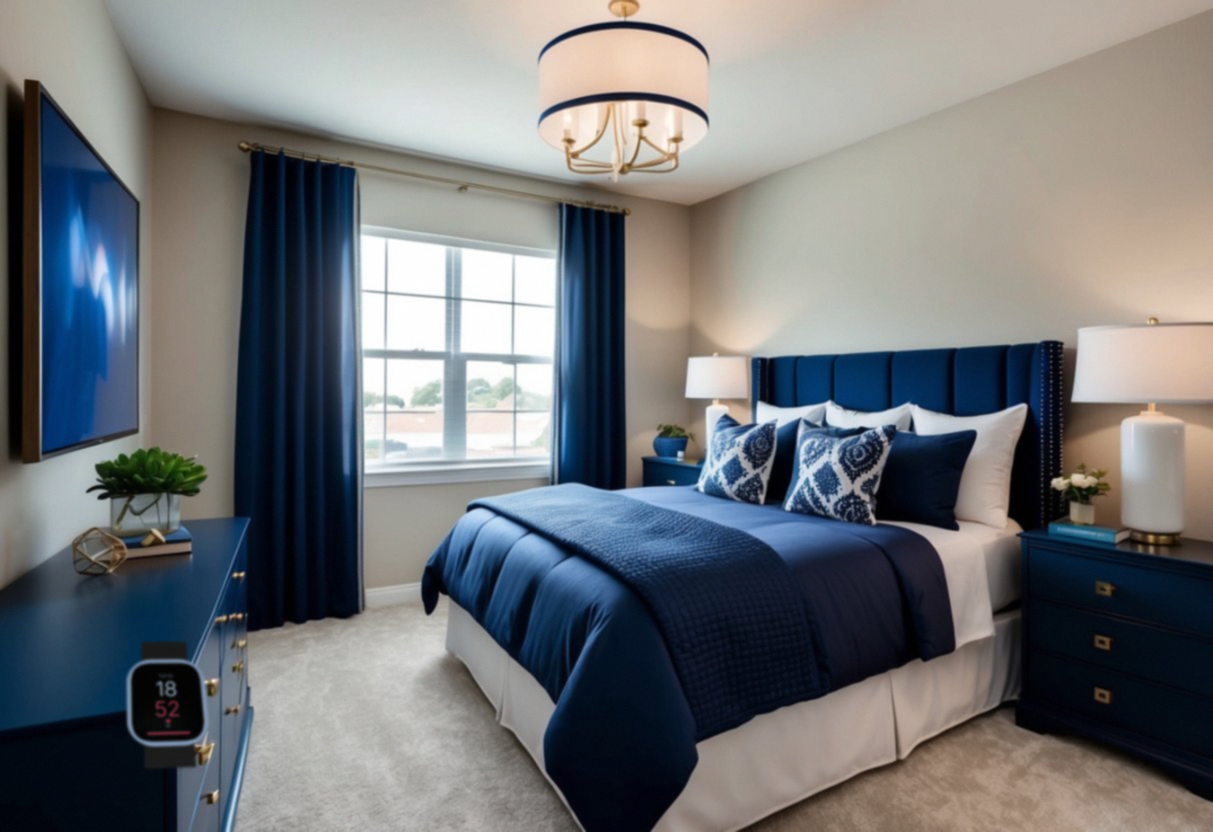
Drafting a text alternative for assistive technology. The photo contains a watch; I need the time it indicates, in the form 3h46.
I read 18h52
